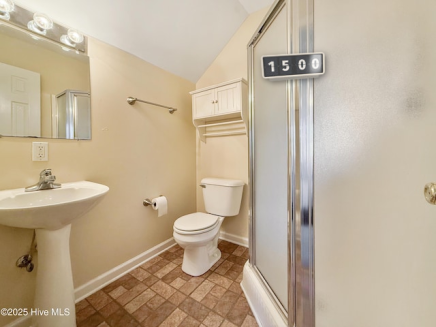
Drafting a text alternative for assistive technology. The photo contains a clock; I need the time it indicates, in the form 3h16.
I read 15h00
